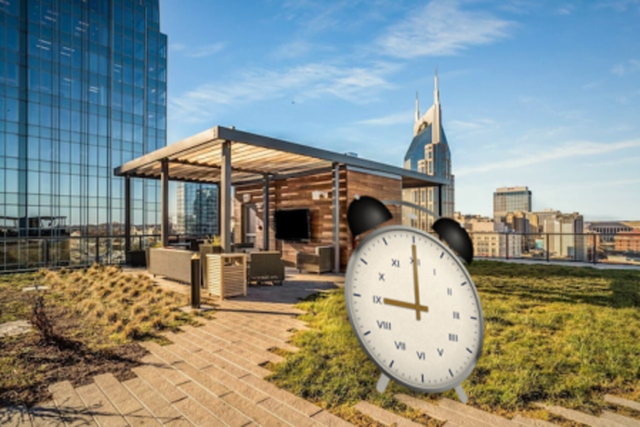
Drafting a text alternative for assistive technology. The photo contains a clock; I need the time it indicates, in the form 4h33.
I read 9h00
